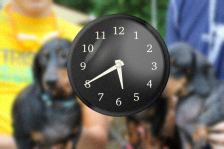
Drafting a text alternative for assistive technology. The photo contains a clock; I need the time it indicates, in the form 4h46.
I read 5h40
